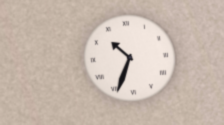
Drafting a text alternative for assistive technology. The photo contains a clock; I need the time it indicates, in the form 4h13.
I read 10h34
